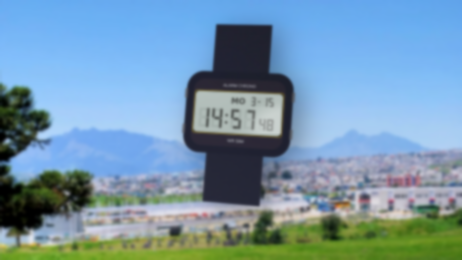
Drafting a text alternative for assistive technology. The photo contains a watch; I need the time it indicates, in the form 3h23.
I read 14h57
